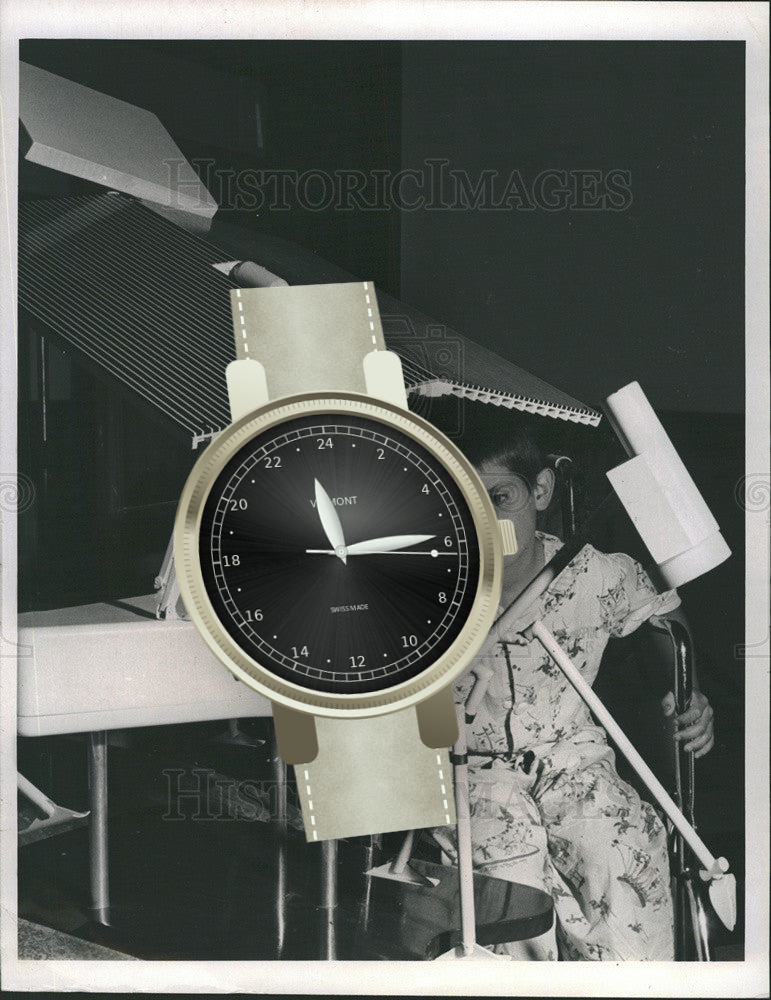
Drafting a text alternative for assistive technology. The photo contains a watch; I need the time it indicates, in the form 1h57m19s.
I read 23h14m16s
